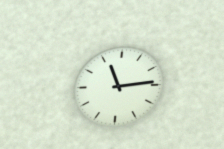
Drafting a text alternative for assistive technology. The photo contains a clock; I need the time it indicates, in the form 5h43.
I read 11h14
